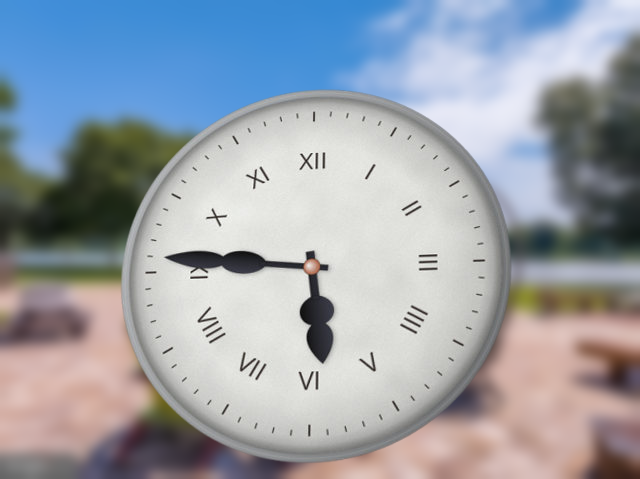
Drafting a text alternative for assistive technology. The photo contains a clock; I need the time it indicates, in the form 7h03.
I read 5h46
